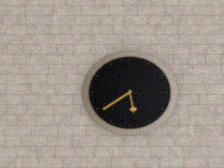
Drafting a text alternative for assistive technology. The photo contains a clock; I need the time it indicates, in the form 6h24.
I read 5h39
